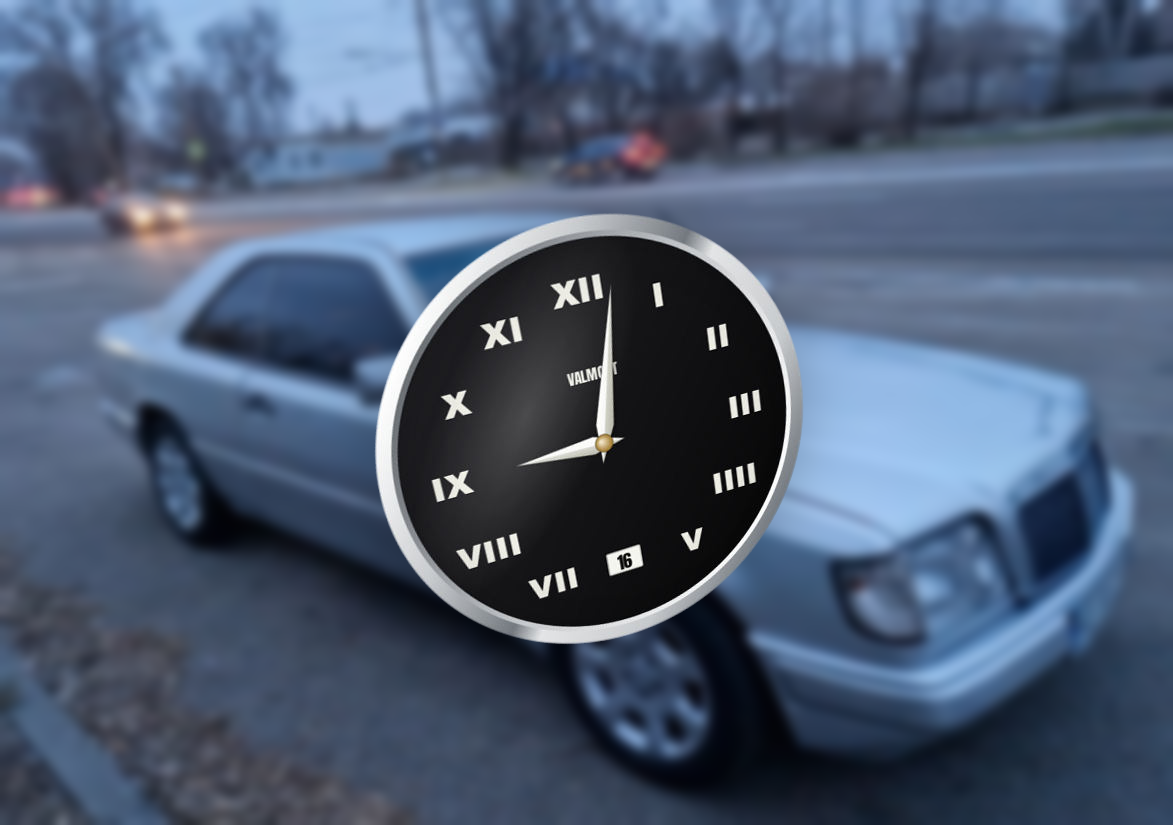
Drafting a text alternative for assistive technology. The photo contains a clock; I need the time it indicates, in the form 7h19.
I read 9h02
